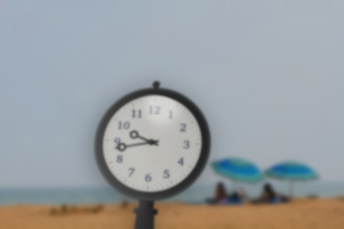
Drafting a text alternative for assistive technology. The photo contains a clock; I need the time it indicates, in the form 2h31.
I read 9h43
